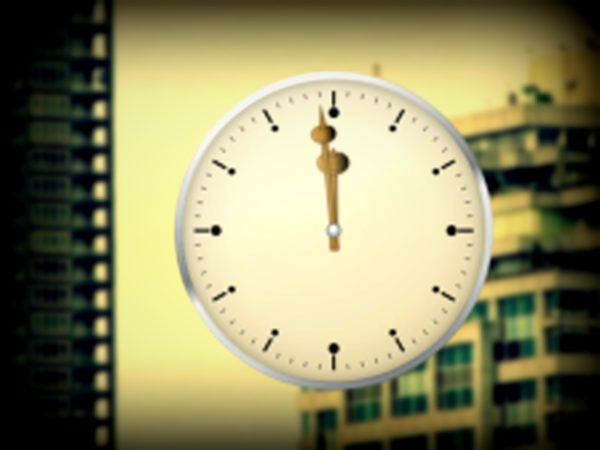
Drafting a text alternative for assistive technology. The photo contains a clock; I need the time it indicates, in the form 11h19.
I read 11h59
